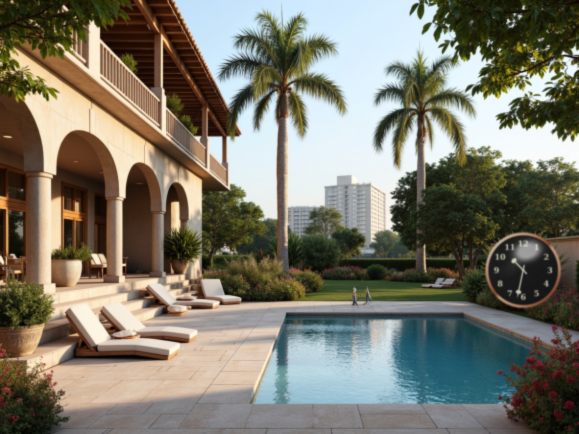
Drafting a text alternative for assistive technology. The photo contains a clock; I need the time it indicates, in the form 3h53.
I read 10h32
